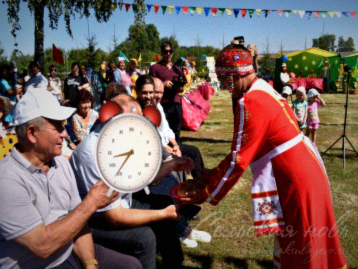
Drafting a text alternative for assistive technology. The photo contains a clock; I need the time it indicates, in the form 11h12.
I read 8h36
